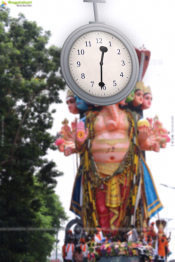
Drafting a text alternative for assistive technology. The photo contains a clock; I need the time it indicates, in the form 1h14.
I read 12h31
